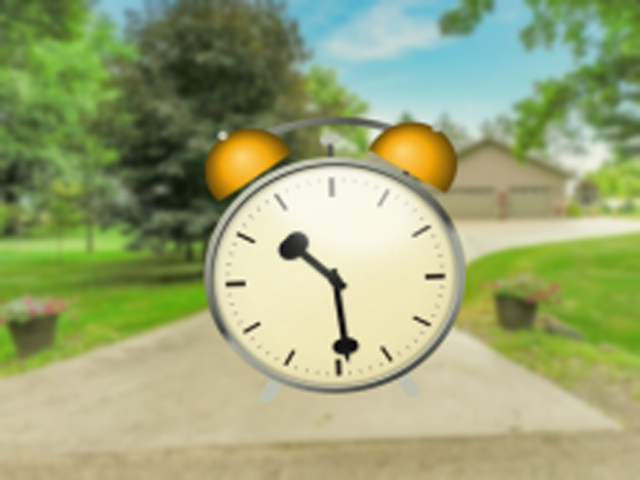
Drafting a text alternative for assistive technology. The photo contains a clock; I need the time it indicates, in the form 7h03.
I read 10h29
